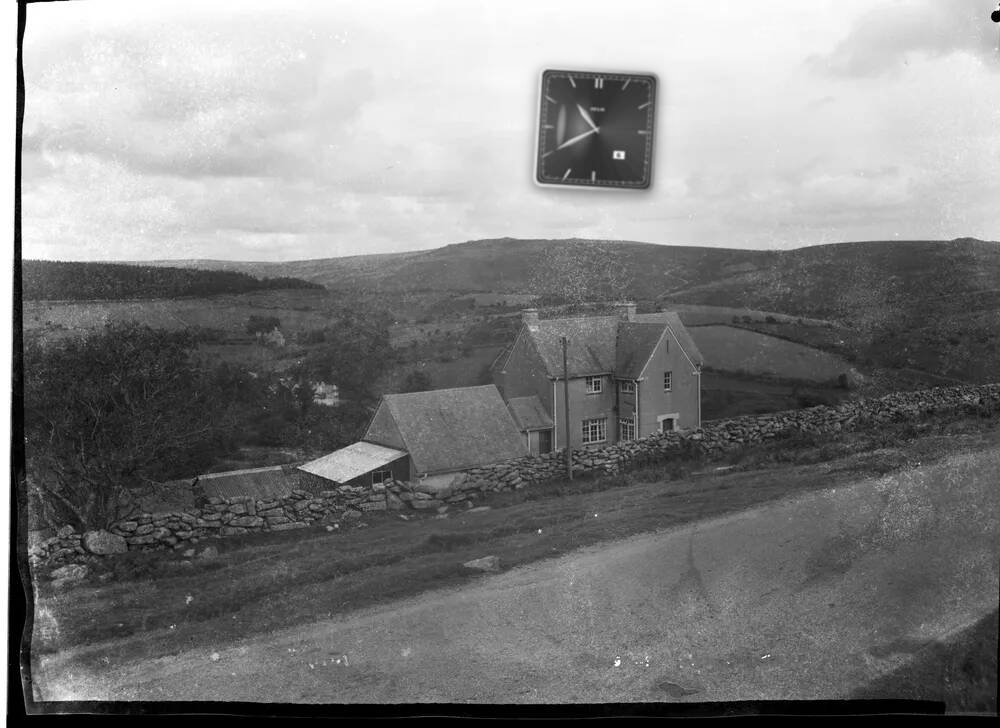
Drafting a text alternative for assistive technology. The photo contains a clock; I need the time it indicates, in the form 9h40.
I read 10h40
